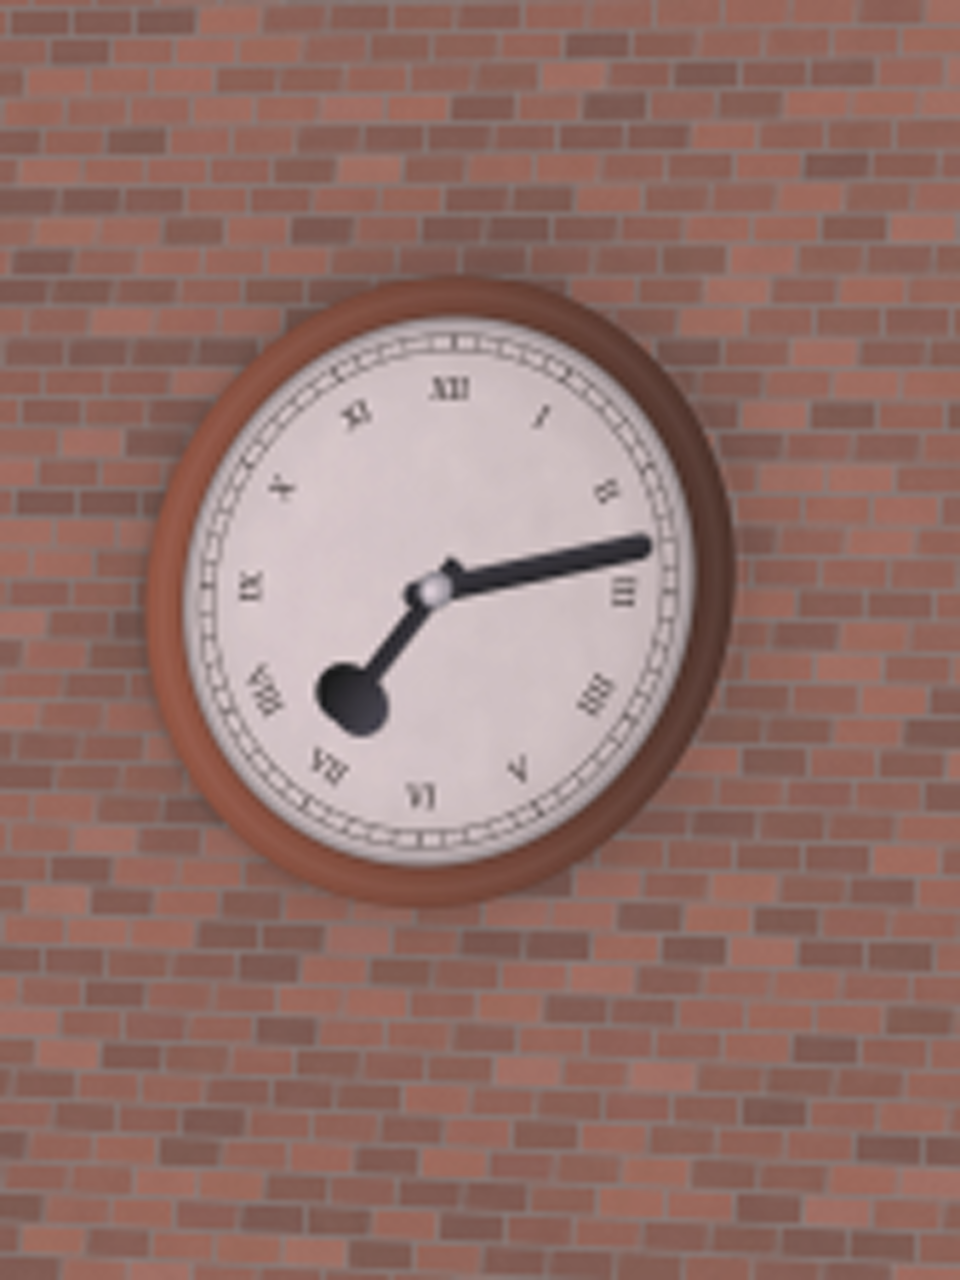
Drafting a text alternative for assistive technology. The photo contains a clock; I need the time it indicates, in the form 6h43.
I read 7h13
